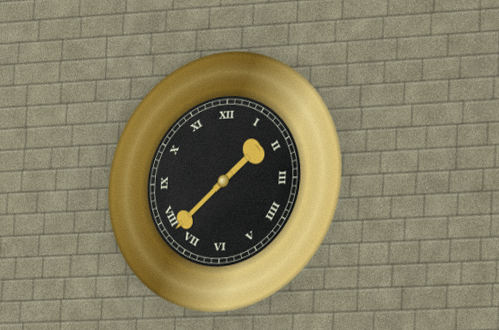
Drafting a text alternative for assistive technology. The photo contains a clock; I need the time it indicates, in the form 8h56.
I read 1h38
